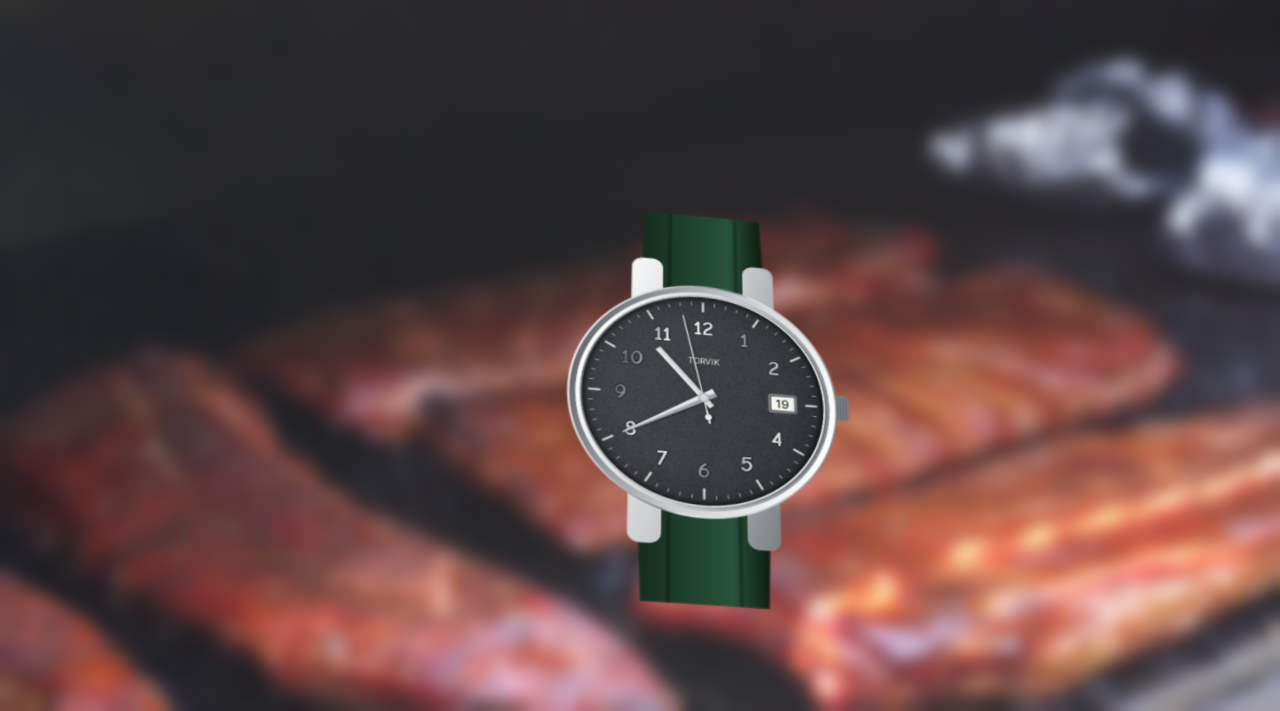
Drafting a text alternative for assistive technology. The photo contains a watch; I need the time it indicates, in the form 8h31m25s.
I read 10h39m58s
